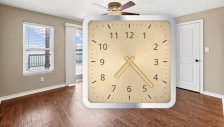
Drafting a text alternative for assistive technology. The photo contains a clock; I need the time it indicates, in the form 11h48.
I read 7h23
